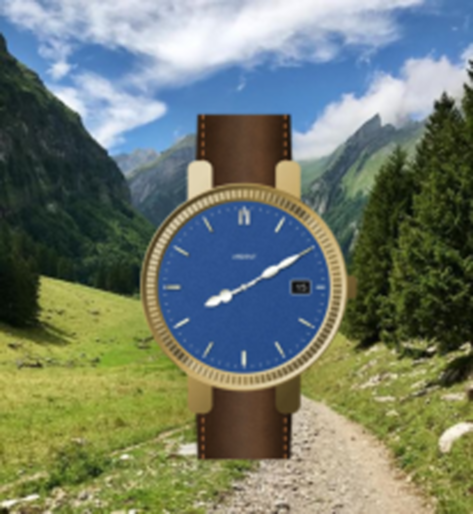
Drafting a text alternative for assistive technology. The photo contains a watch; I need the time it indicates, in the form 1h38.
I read 8h10
